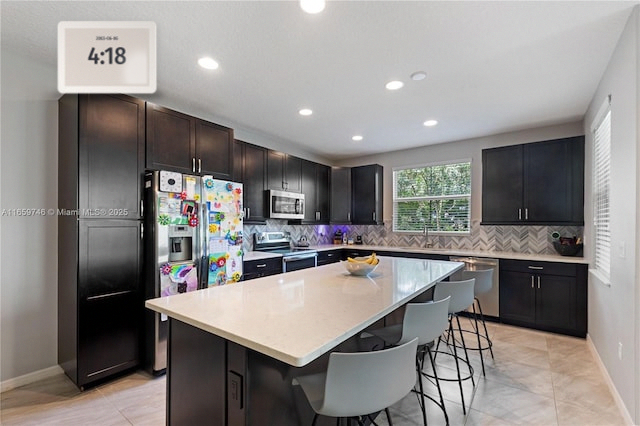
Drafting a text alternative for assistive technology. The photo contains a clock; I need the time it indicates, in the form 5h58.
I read 4h18
